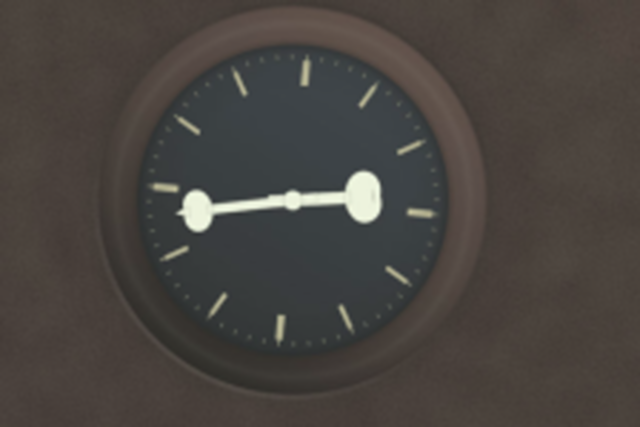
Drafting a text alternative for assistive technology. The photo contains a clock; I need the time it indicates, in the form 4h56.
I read 2h43
